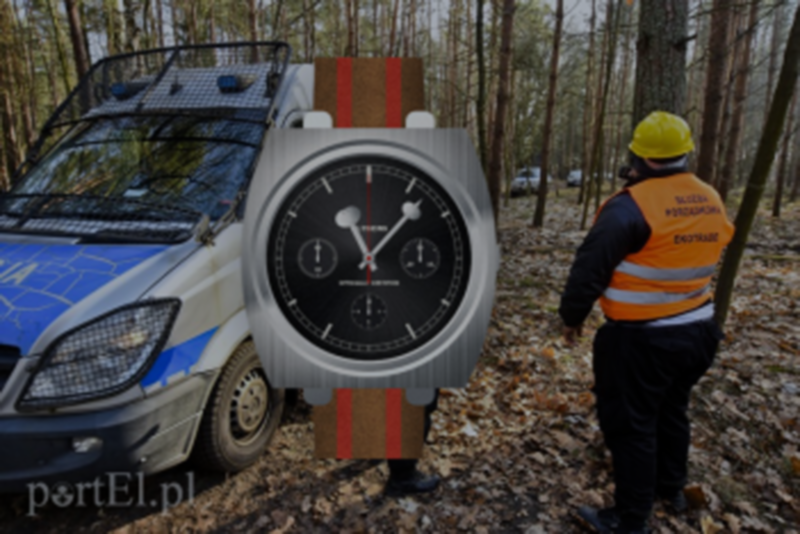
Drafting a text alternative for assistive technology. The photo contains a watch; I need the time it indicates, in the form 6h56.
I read 11h07
